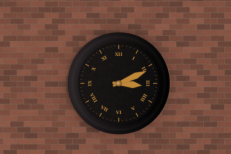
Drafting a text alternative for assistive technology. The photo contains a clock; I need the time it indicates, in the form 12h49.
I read 3h11
